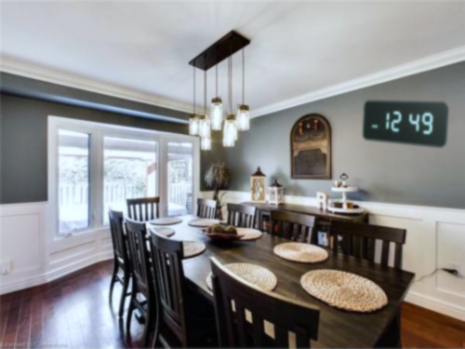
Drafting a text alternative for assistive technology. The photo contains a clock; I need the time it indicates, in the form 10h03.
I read 12h49
